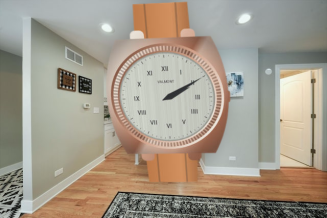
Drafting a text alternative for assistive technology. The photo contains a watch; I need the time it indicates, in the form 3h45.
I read 2h10
